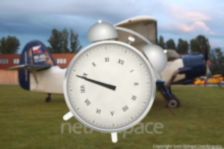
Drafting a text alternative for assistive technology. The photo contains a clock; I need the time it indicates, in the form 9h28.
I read 8h44
